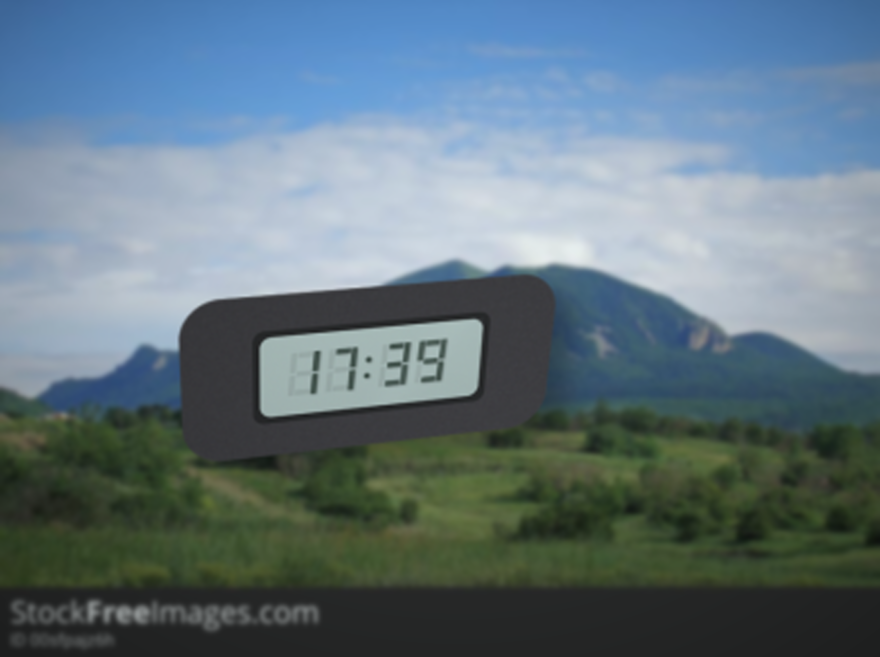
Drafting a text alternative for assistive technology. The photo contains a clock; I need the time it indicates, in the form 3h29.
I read 17h39
